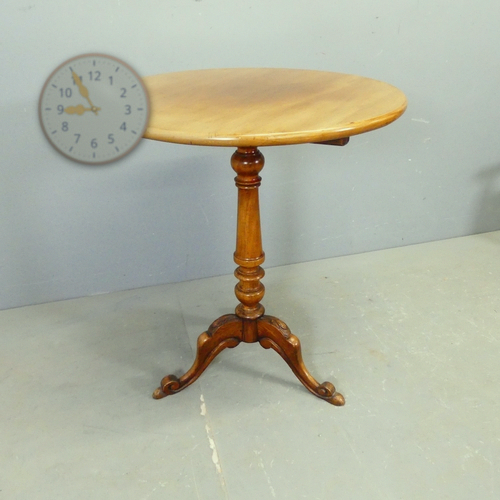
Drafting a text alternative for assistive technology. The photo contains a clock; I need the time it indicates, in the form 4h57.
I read 8h55
